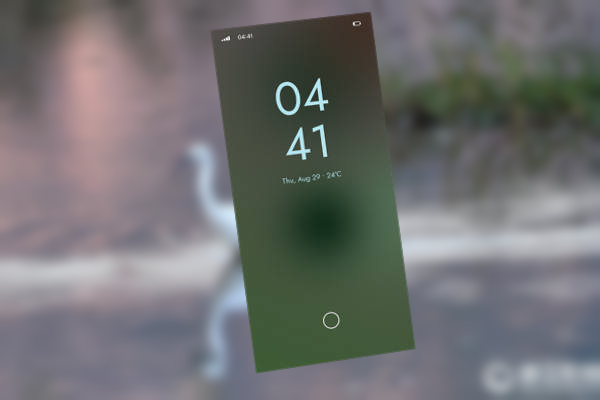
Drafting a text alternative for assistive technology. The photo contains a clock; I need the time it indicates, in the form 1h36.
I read 4h41
